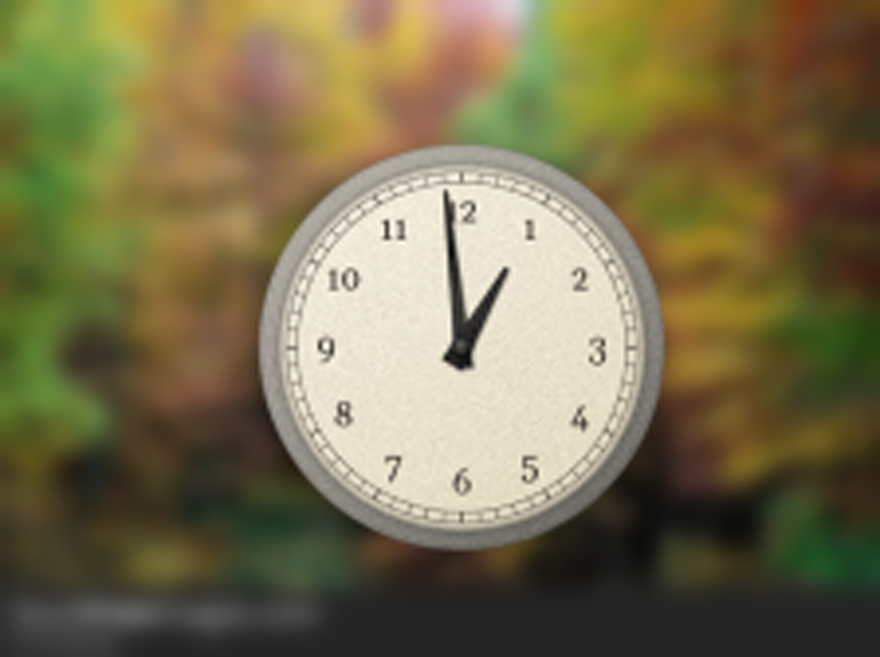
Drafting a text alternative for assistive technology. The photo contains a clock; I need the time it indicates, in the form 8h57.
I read 12h59
